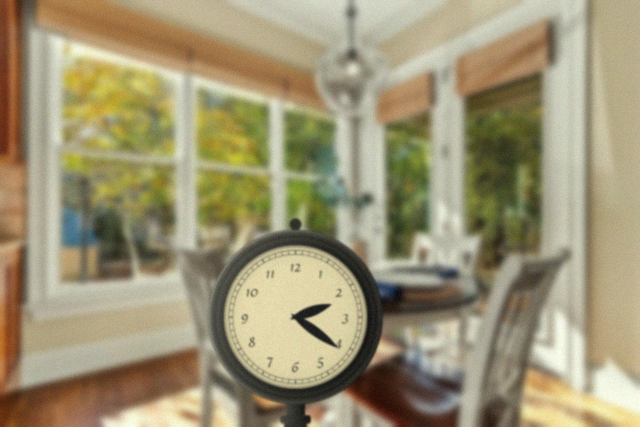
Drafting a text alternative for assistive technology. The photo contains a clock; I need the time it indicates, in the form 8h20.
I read 2h21
